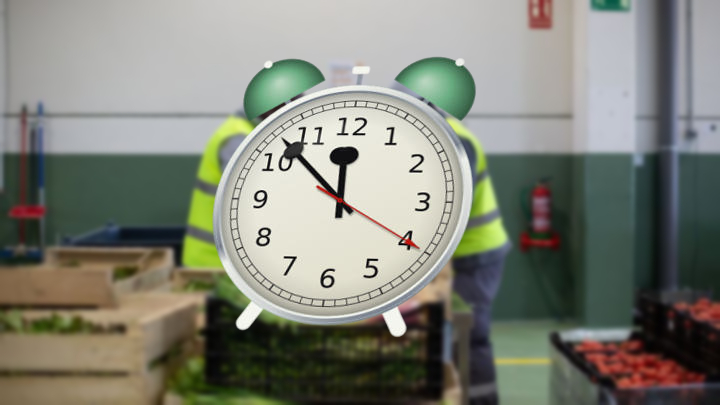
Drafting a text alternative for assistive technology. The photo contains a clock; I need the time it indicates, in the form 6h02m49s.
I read 11h52m20s
